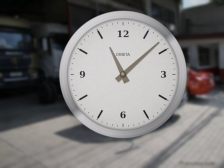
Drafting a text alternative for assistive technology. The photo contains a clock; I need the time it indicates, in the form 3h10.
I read 11h08
